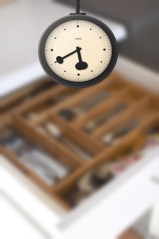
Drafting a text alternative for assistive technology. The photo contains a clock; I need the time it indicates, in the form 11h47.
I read 5h40
